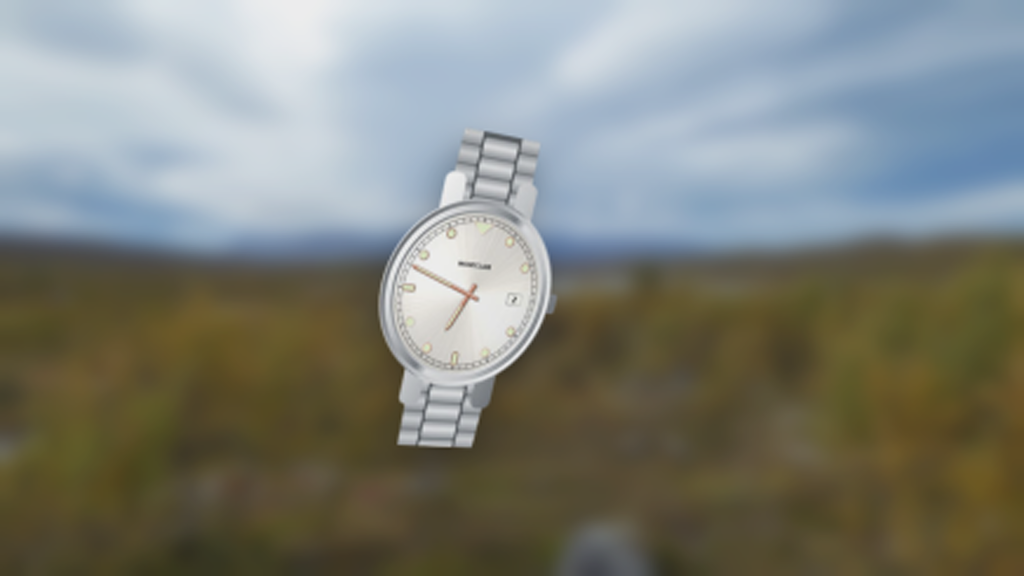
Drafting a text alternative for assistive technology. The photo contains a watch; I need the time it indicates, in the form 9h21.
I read 6h48
